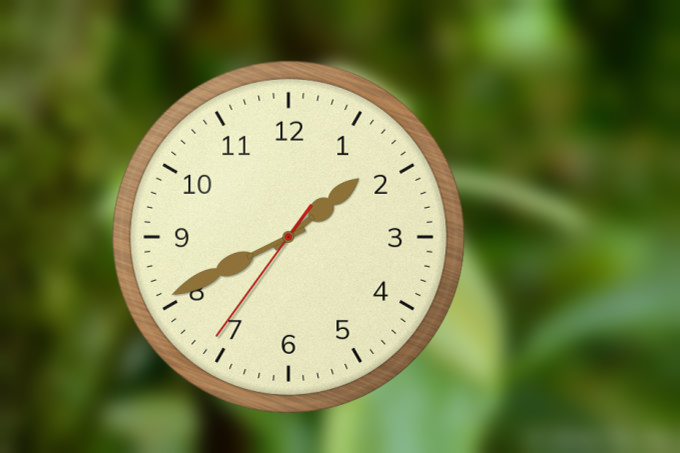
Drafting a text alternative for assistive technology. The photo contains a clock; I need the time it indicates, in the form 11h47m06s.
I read 1h40m36s
